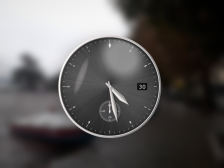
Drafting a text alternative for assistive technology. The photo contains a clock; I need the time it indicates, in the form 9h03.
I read 4h28
